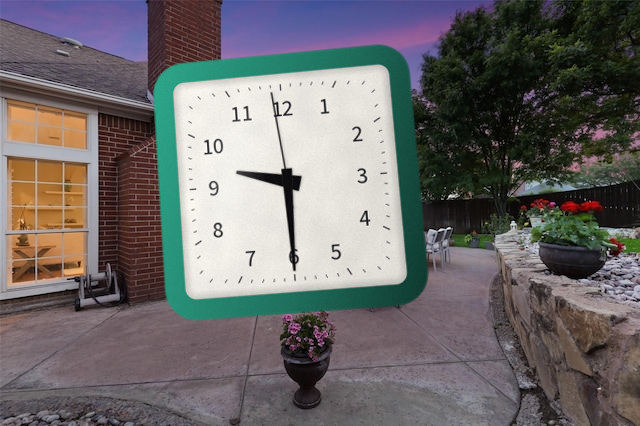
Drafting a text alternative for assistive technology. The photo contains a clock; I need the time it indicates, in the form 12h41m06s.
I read 9h29m59s
